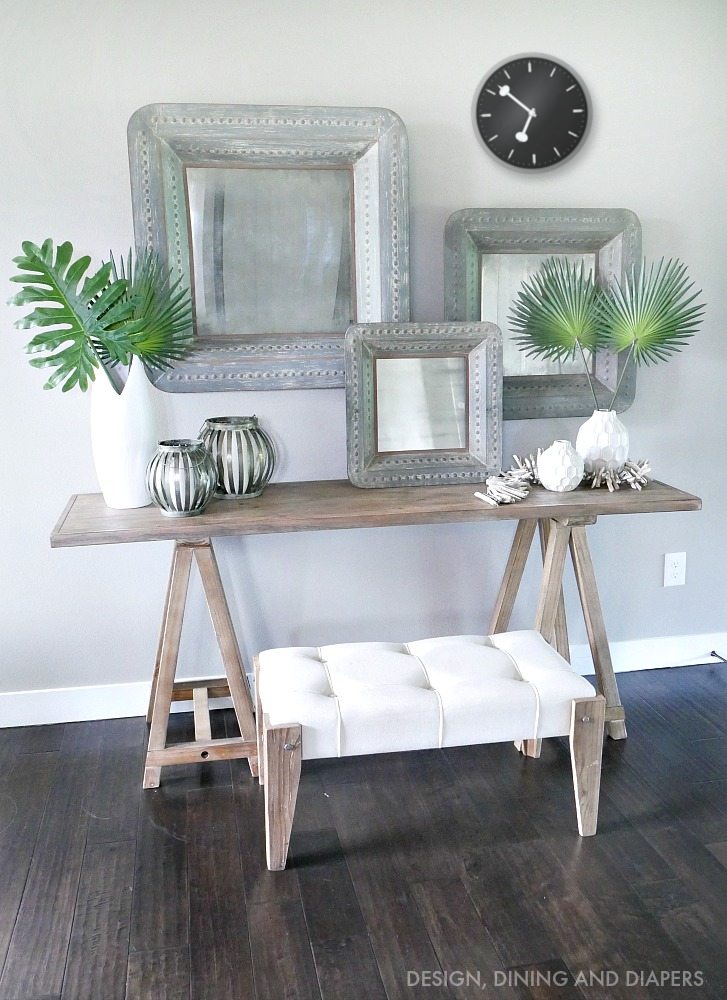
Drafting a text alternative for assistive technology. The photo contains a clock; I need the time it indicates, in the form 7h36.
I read 6h52
